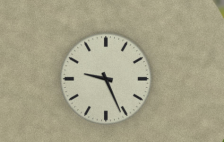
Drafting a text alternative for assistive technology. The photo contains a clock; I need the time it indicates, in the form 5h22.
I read 9h26
